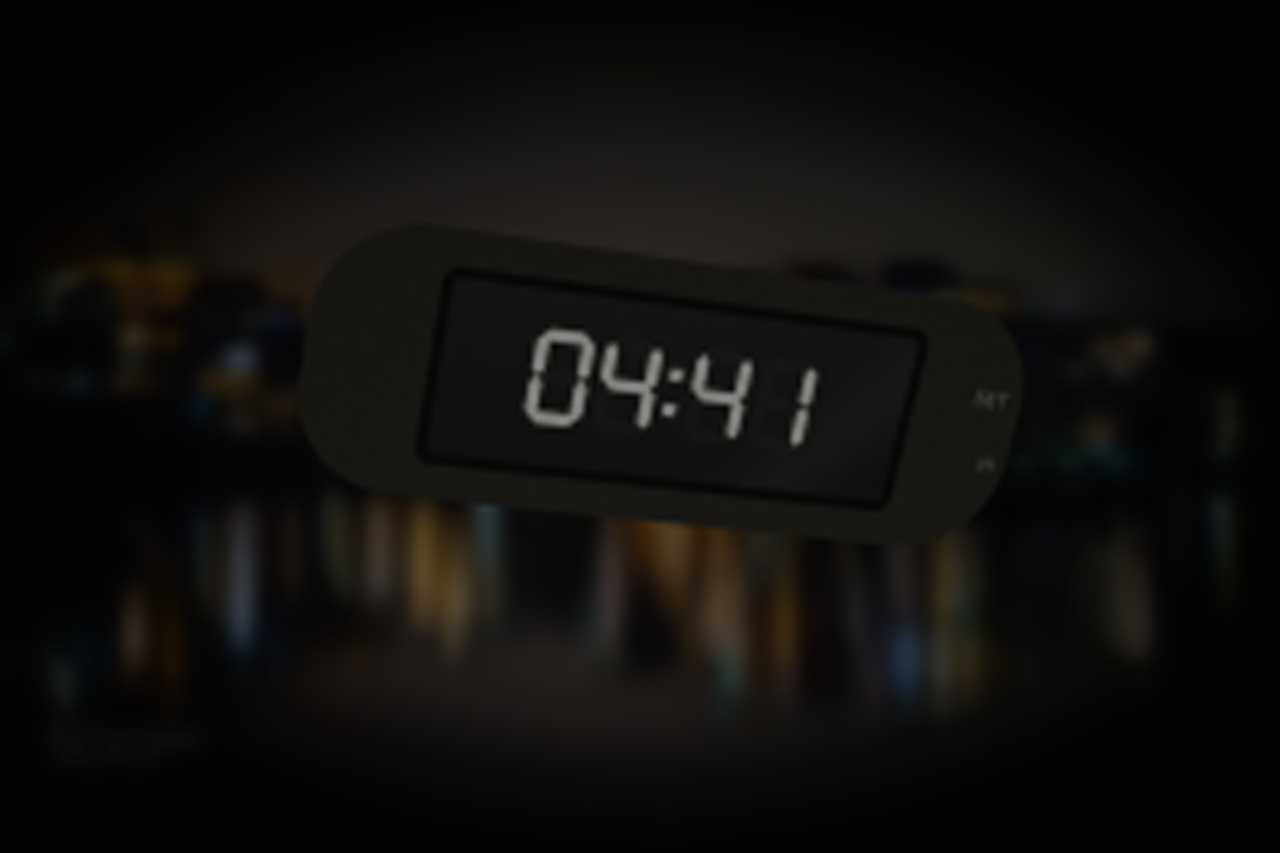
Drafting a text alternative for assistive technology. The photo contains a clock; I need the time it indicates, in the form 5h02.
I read 4h41
